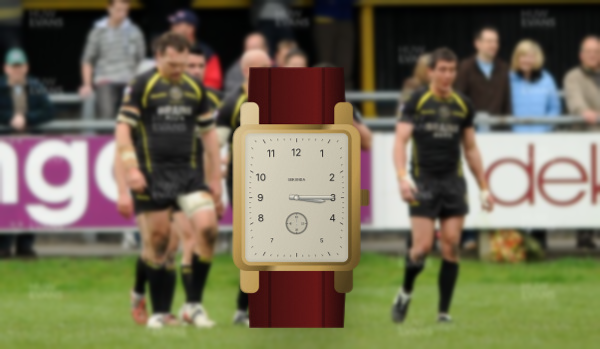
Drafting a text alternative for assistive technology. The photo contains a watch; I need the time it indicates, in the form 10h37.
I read 3h15
